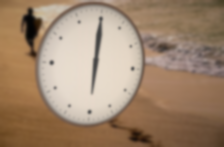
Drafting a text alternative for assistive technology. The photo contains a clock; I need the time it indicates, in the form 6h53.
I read 6h00
